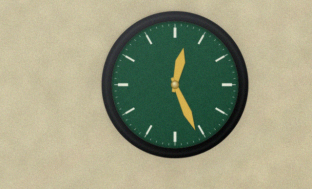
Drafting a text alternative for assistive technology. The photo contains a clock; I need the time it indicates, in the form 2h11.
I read 12h26
